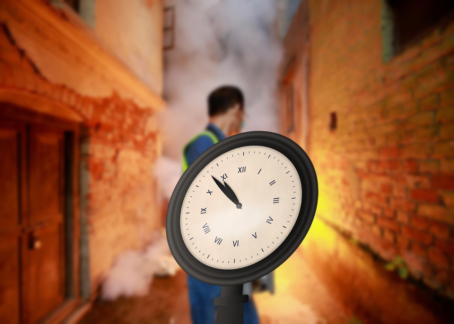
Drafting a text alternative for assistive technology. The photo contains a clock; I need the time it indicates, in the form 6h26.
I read 10h53
